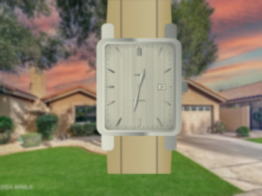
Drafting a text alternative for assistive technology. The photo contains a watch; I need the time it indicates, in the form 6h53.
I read 12h32
